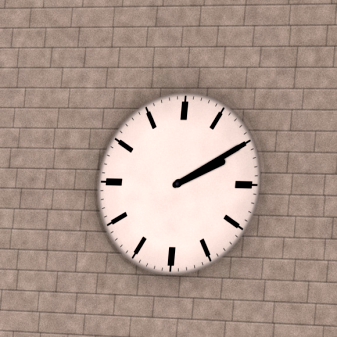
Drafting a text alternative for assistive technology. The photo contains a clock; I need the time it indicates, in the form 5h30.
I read 2h10
